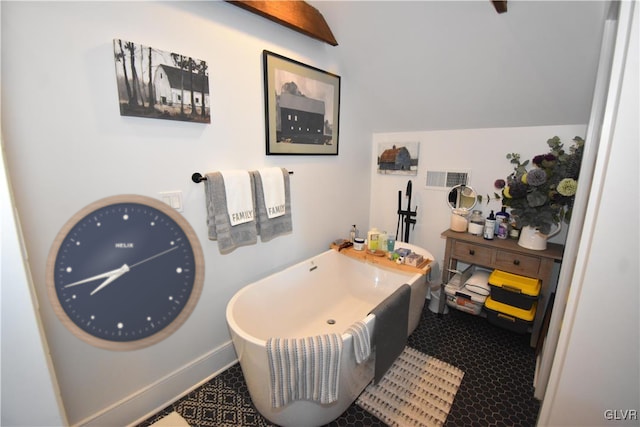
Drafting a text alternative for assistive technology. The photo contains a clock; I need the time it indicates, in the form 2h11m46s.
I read 7h42m11s
